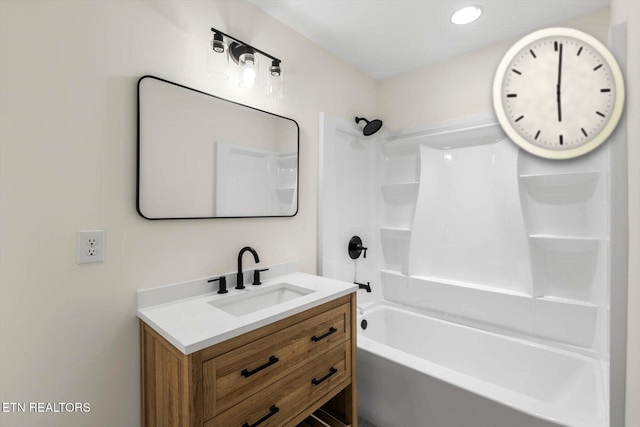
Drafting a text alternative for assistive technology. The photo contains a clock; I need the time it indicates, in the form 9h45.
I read 6h01
